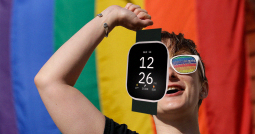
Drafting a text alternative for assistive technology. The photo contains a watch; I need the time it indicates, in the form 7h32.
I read 12h26
